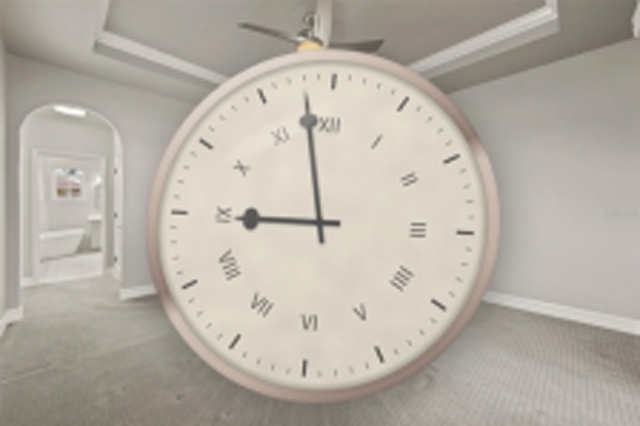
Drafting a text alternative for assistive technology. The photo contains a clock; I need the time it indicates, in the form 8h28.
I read 8h58
